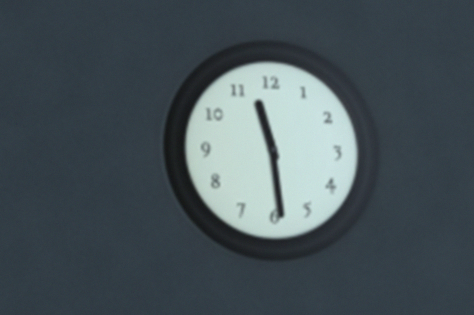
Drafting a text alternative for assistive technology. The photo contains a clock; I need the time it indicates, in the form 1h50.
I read 11h29
